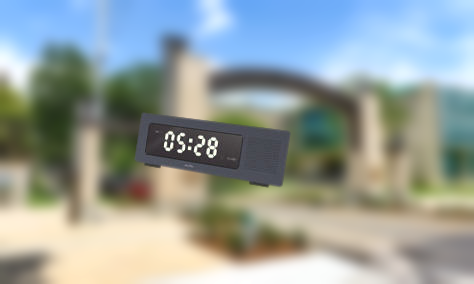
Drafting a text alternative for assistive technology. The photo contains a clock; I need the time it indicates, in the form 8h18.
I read 5h28
